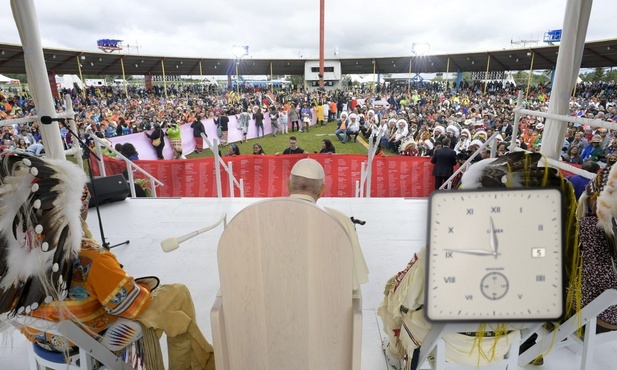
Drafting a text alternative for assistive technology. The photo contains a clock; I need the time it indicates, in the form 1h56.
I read 11h46
